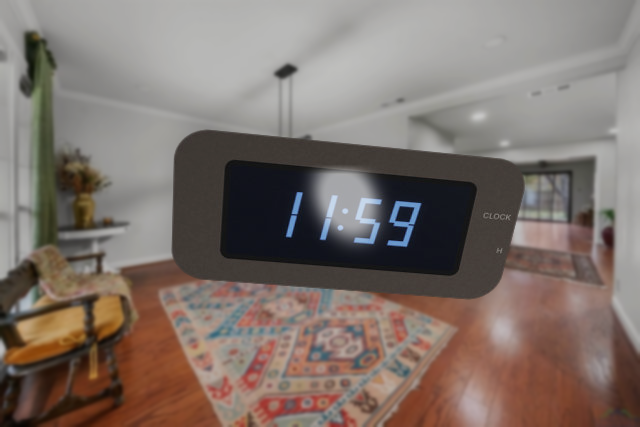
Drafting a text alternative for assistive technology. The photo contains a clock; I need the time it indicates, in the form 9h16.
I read 11h59
